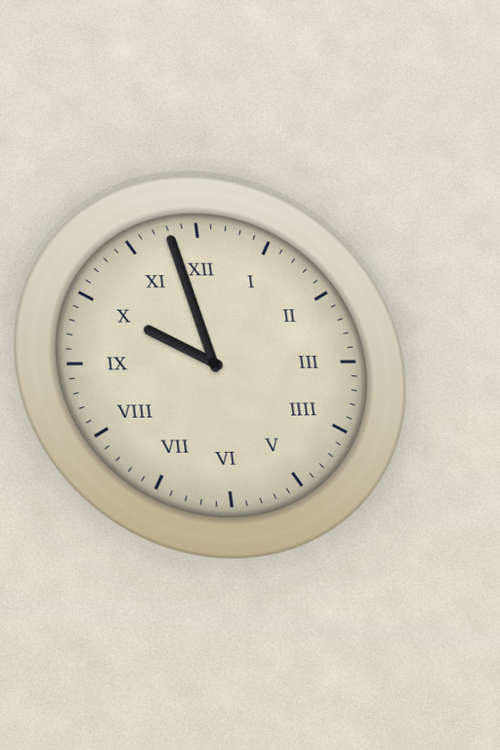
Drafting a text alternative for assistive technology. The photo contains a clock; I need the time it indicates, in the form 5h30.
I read 9h58
